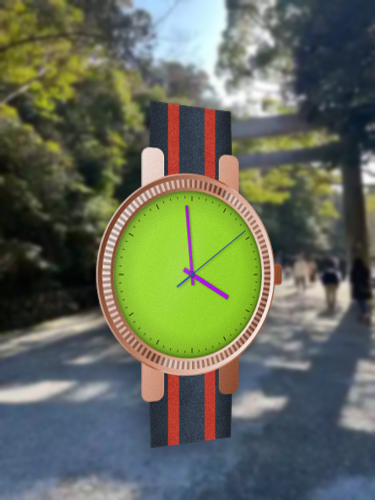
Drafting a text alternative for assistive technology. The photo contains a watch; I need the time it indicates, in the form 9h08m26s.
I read 3h59m09s
